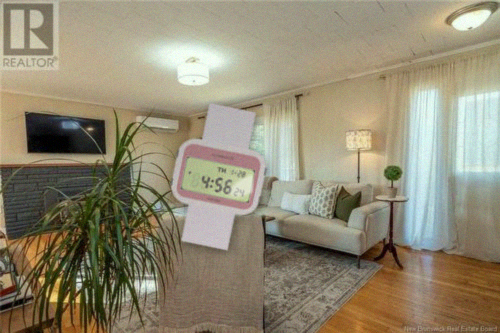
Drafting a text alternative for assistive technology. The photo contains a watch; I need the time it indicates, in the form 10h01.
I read 4h56
